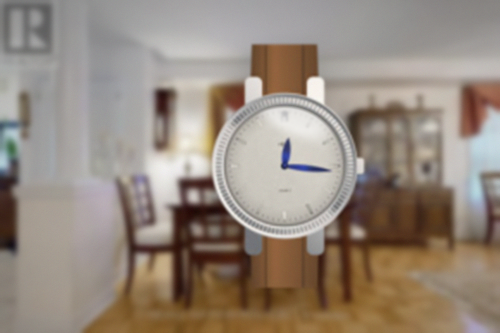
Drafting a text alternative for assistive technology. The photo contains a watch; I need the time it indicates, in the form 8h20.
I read 12h16
